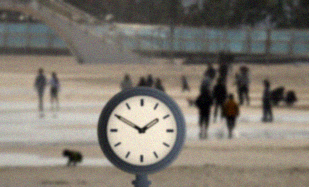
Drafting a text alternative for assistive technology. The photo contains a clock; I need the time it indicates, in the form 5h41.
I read 1h50
